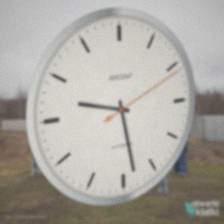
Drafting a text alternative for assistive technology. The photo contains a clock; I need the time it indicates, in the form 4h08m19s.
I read 9h28m11s
